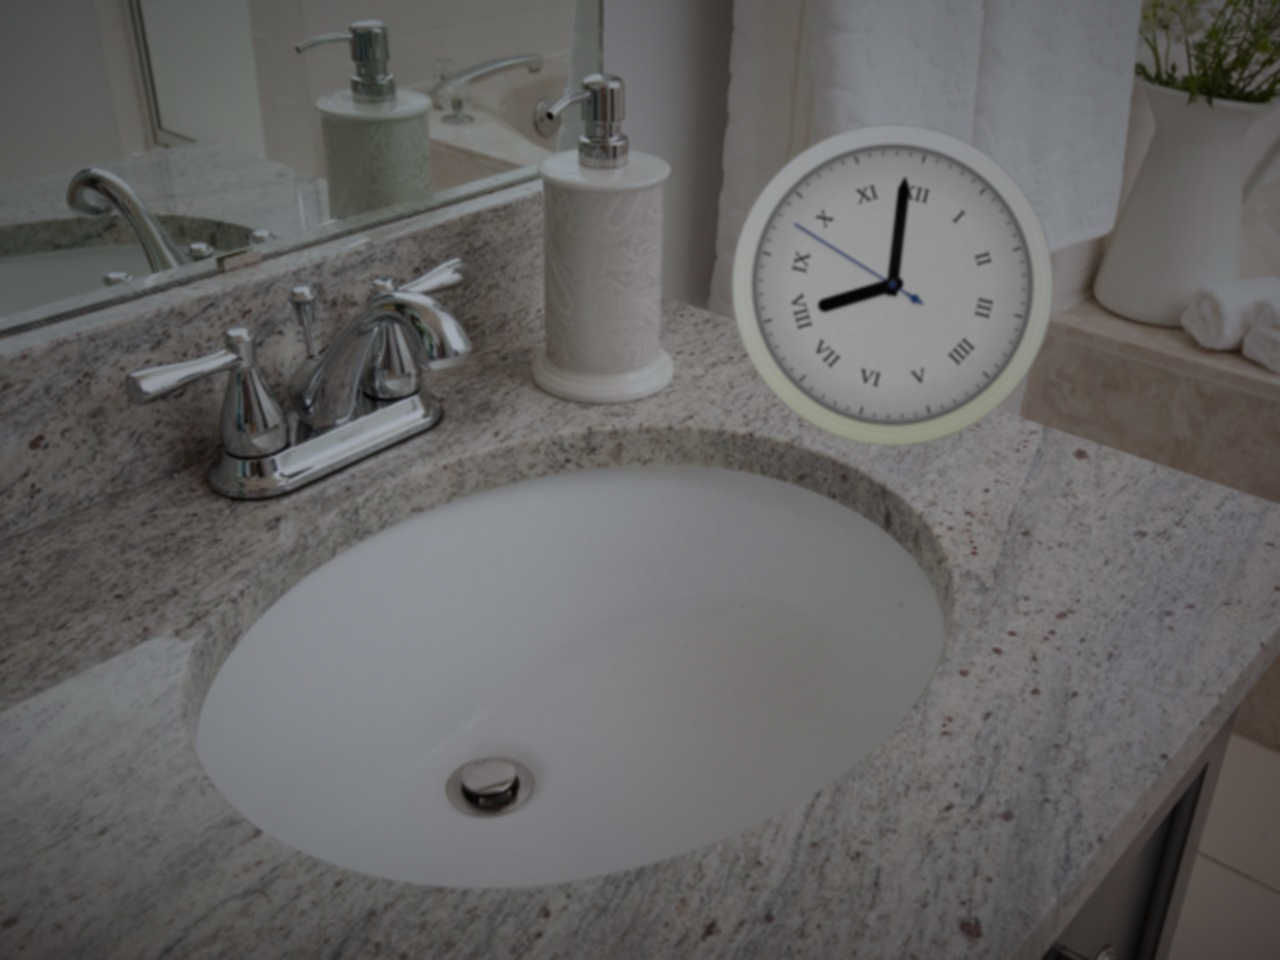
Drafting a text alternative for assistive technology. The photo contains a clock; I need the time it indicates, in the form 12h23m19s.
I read 7h58m48s
